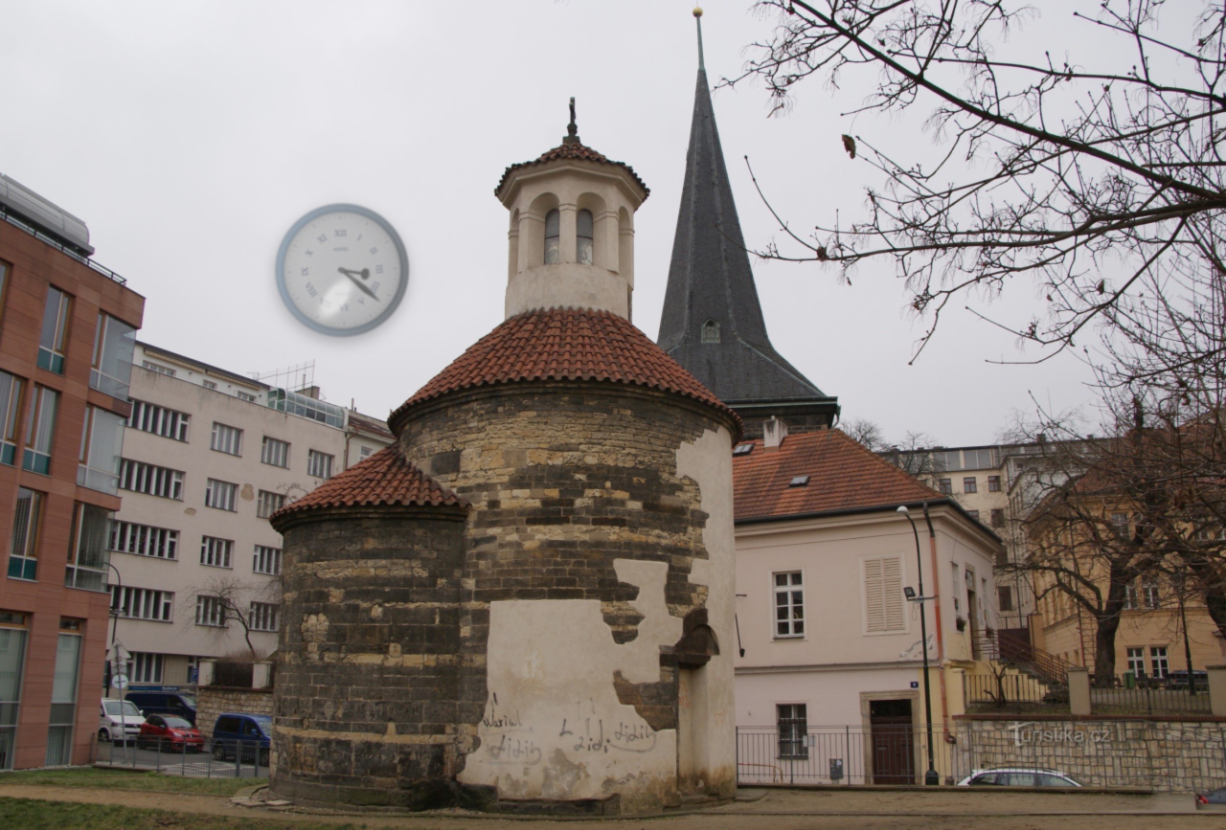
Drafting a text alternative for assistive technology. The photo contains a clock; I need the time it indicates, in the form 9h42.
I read 3h22
